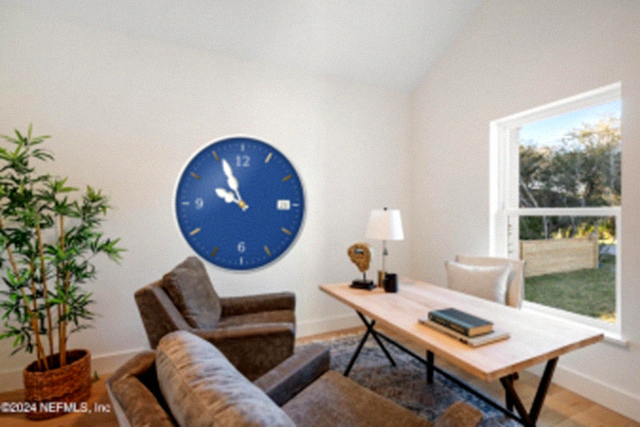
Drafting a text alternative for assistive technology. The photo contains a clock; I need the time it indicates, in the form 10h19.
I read 9h56
